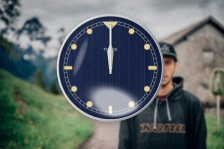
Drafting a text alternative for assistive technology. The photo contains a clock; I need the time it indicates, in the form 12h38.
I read 12h00
